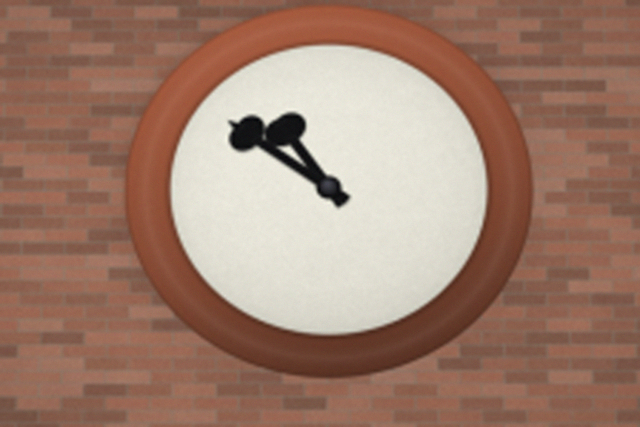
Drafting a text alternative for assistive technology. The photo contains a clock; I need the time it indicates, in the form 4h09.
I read 10h51
